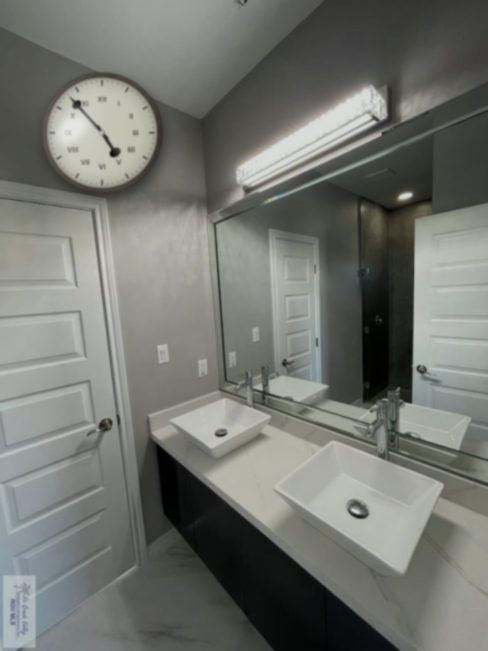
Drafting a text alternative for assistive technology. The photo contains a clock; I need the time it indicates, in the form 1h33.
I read 4h53
